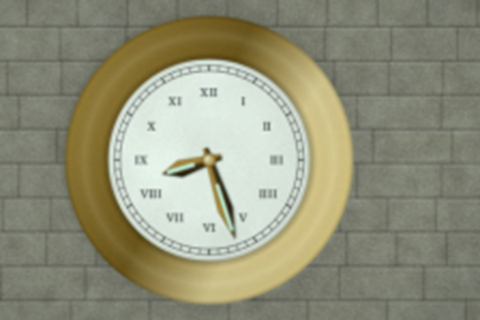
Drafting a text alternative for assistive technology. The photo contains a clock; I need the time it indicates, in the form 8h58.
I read 8h27
